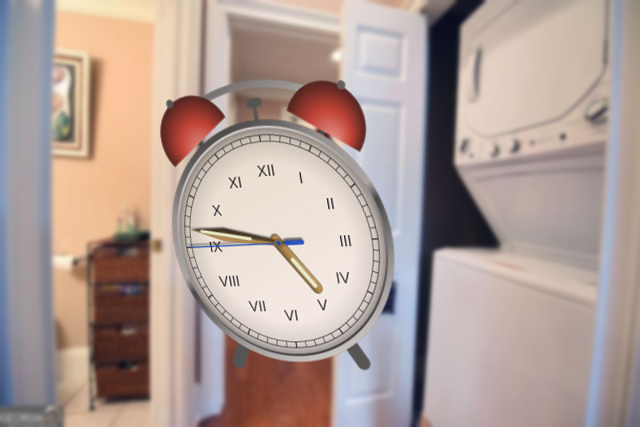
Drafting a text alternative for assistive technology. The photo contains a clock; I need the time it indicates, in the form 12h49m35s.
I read 4h46m45s
